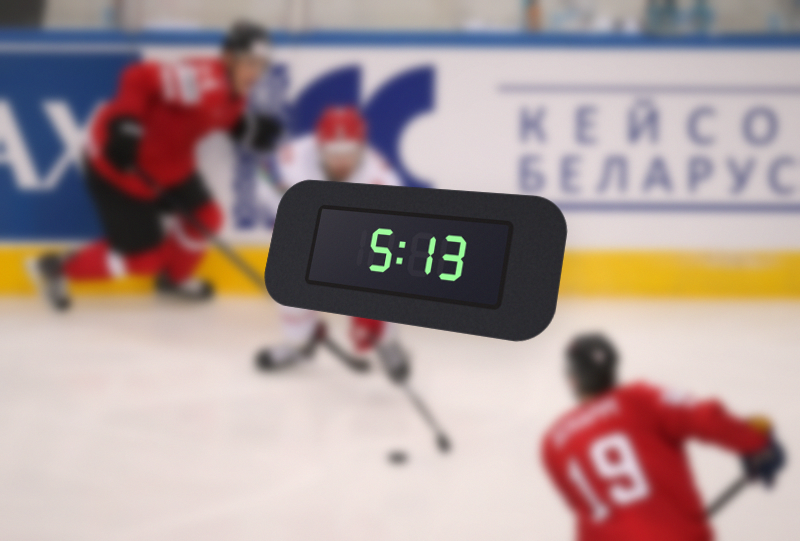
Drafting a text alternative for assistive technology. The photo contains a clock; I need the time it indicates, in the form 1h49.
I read 5h13
